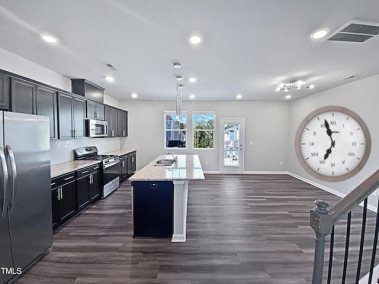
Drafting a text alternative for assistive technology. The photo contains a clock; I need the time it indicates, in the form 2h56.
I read 6h57
